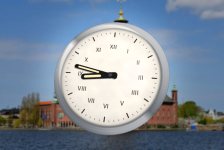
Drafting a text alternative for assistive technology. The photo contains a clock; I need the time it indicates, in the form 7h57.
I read 8h47
